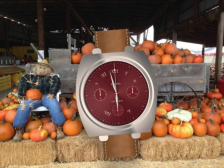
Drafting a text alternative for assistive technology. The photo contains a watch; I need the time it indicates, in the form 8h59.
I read 5h58
